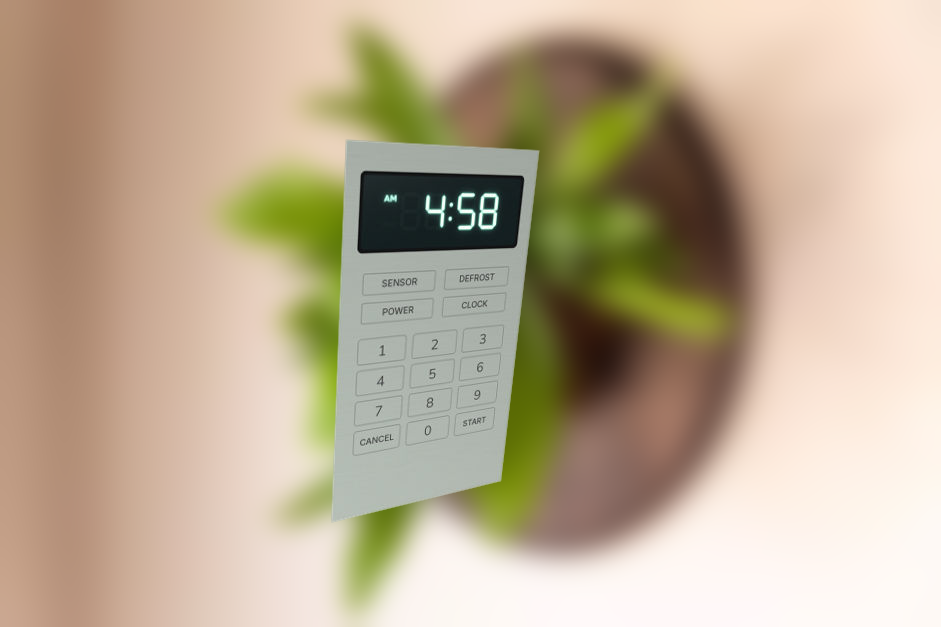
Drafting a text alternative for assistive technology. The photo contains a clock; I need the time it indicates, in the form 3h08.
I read 4h58
